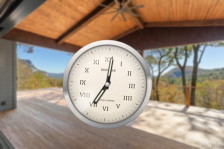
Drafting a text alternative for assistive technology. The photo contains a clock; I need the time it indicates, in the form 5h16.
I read 7h01
